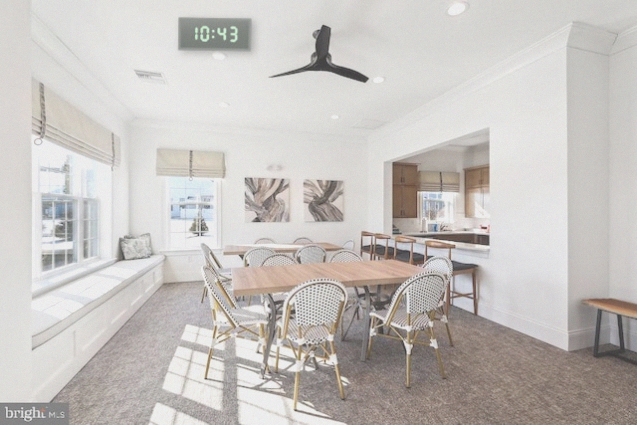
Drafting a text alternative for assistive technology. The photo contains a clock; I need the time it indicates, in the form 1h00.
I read 10h43
